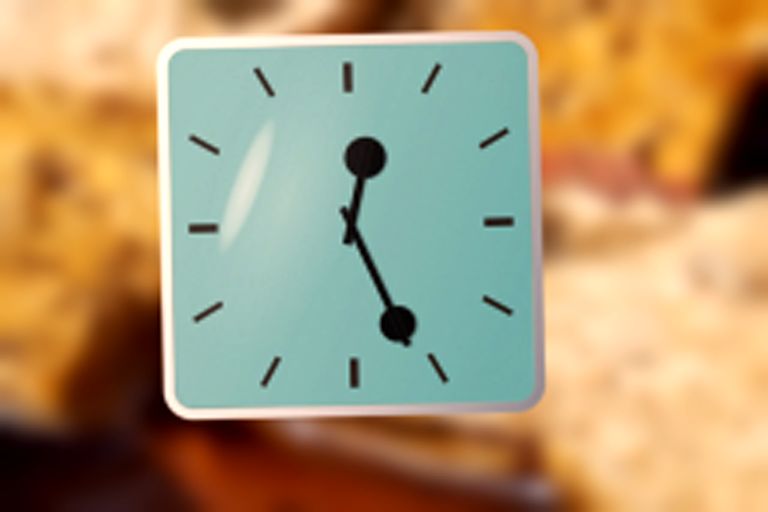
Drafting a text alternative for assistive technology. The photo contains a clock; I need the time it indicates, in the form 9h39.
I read 12h26
